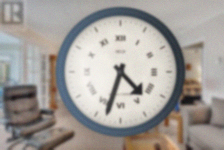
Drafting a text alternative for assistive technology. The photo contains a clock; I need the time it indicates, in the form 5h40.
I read 4h33
